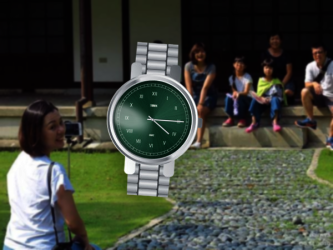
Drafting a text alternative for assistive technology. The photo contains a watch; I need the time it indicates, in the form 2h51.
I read 4h15
